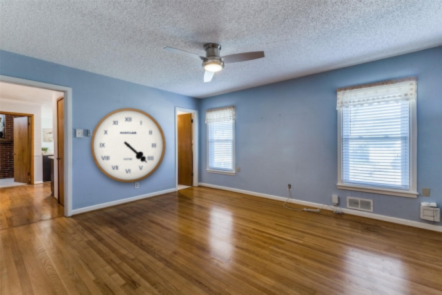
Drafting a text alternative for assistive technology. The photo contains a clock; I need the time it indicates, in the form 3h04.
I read 4h22
